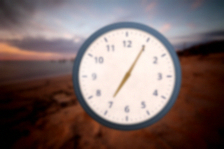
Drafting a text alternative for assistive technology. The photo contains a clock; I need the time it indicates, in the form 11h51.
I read 7h05
